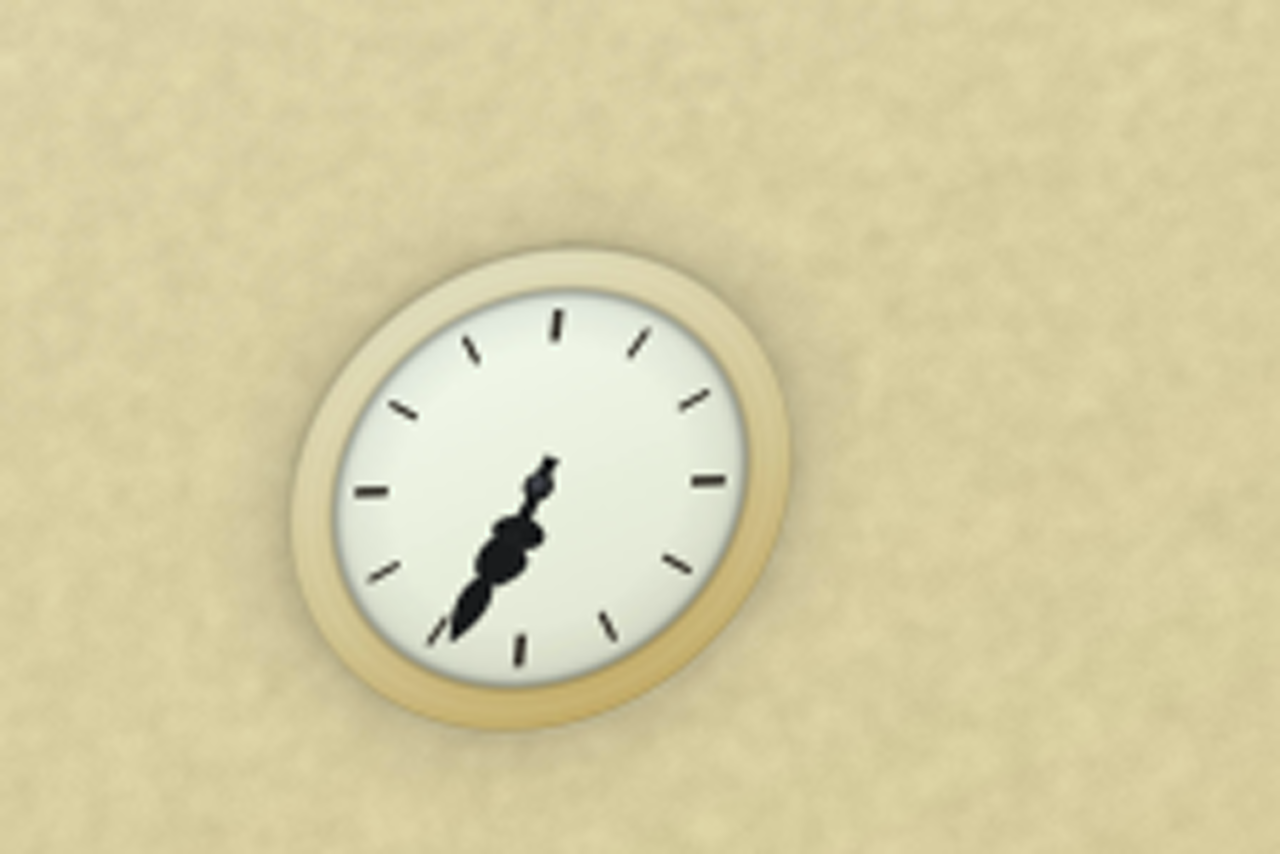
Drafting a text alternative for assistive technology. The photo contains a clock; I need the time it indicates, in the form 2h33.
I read 6h34
